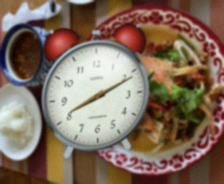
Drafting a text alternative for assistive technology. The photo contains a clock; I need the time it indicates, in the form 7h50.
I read 8h11
